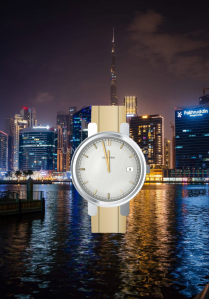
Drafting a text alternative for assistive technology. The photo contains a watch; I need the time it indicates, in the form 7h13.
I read 11h58
